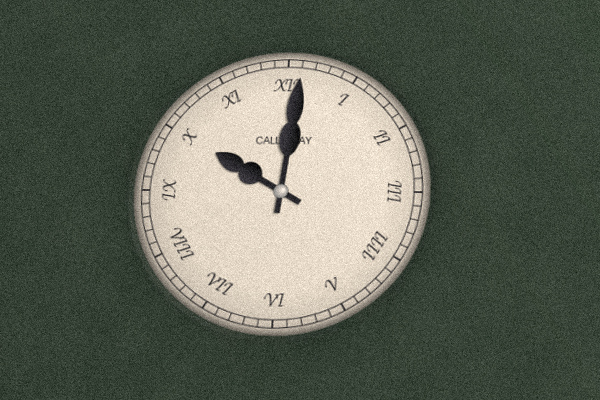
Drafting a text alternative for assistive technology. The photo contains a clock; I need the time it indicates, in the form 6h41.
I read 10h01
